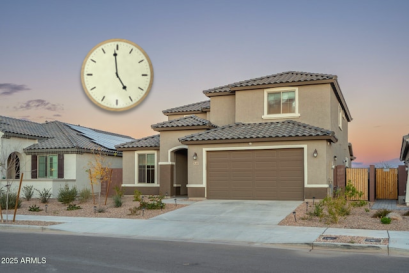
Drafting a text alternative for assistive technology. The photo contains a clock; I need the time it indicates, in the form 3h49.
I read 4h59
